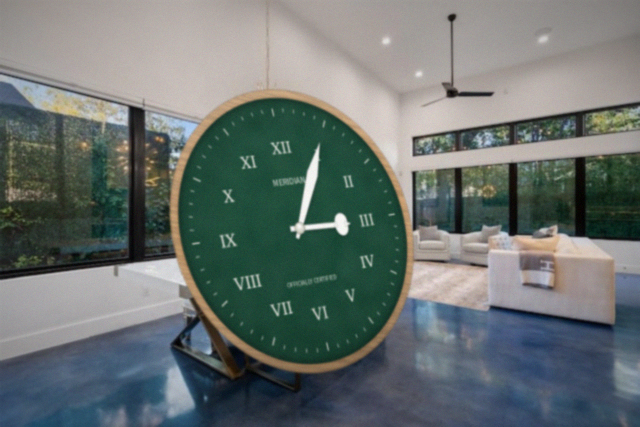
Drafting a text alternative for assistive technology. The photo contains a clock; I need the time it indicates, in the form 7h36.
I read 3h05
